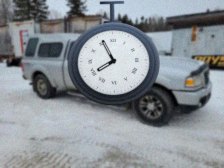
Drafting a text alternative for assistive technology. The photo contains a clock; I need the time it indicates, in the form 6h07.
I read 7h56
